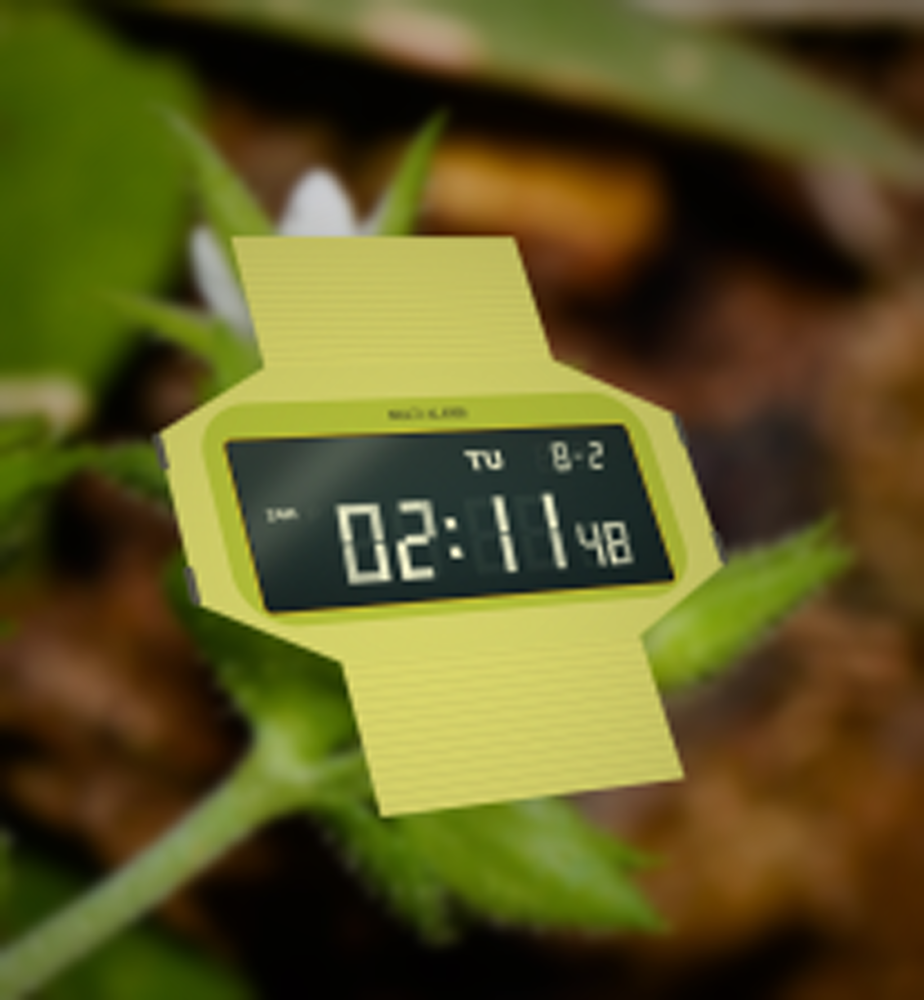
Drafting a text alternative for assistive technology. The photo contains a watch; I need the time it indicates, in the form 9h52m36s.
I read 2h11m48s
